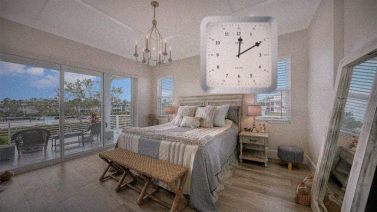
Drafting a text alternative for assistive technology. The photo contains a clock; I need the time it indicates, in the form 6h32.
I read 12h10
